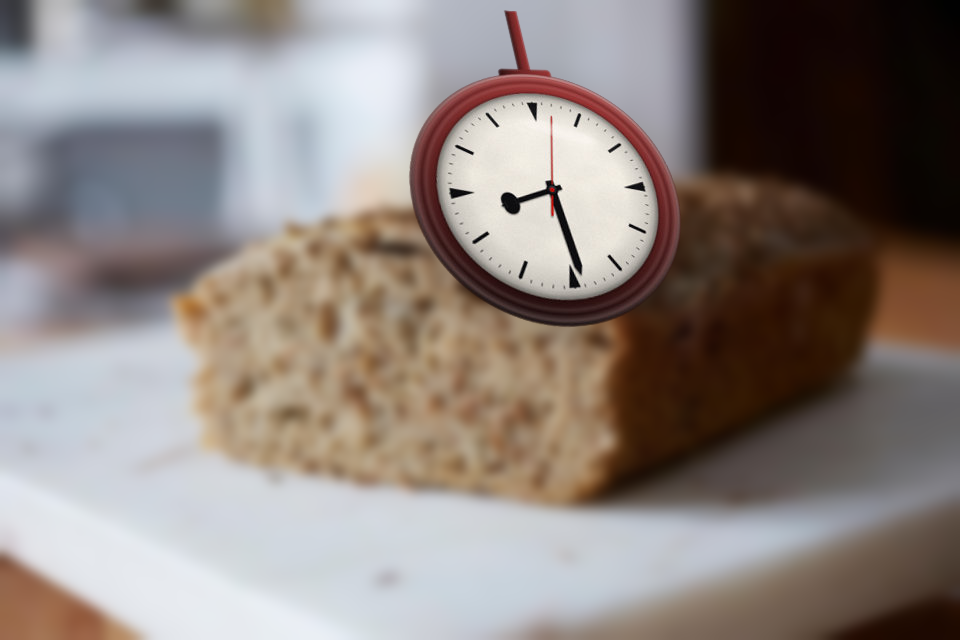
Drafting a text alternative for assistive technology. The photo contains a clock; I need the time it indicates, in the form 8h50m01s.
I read 8h29m02s
